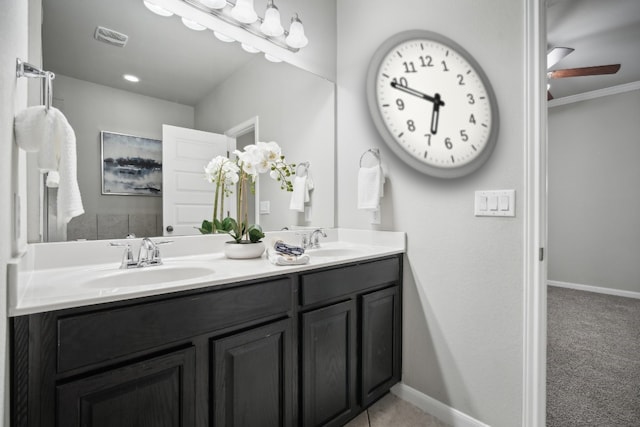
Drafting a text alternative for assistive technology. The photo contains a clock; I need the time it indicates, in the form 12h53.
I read 6h49
